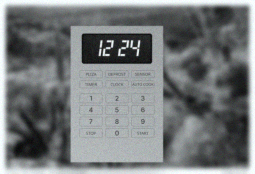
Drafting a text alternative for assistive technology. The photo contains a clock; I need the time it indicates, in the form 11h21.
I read 12h24
